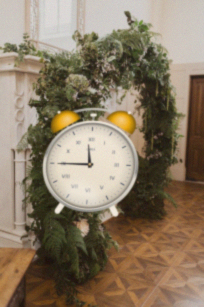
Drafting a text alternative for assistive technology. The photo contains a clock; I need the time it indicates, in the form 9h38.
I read 11h45
